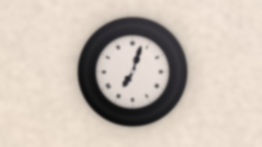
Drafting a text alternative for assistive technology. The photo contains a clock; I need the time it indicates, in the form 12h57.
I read 7h03
